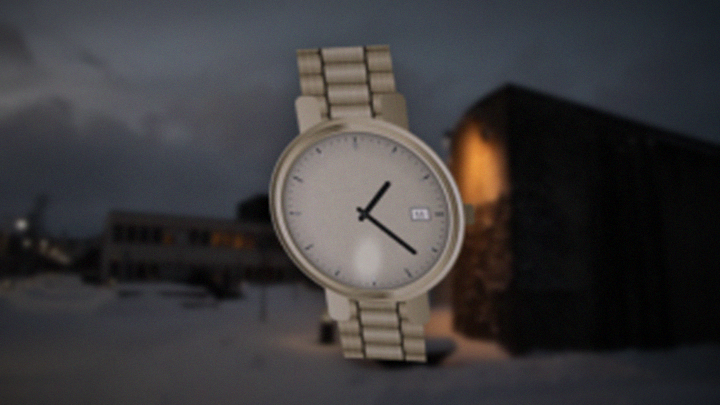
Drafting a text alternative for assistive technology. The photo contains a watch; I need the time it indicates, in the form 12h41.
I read 1h22
